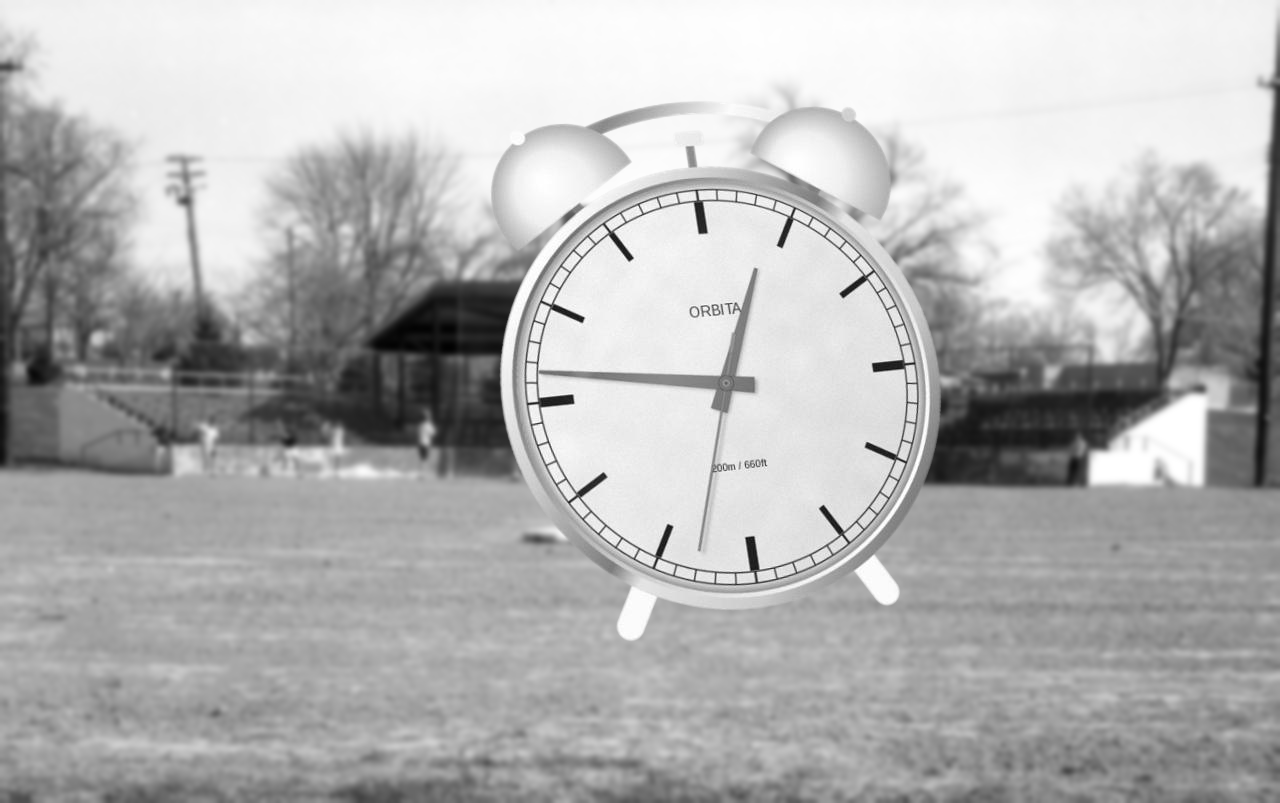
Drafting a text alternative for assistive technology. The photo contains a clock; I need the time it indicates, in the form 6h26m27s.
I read 12h46m33s
